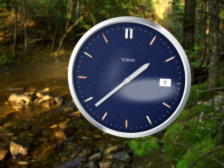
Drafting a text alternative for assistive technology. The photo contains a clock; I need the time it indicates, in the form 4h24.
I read 1h38
